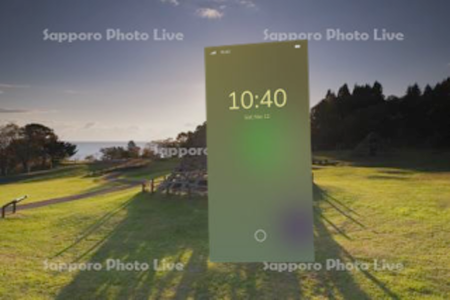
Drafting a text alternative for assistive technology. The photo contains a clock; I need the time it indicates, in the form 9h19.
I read 10h40
